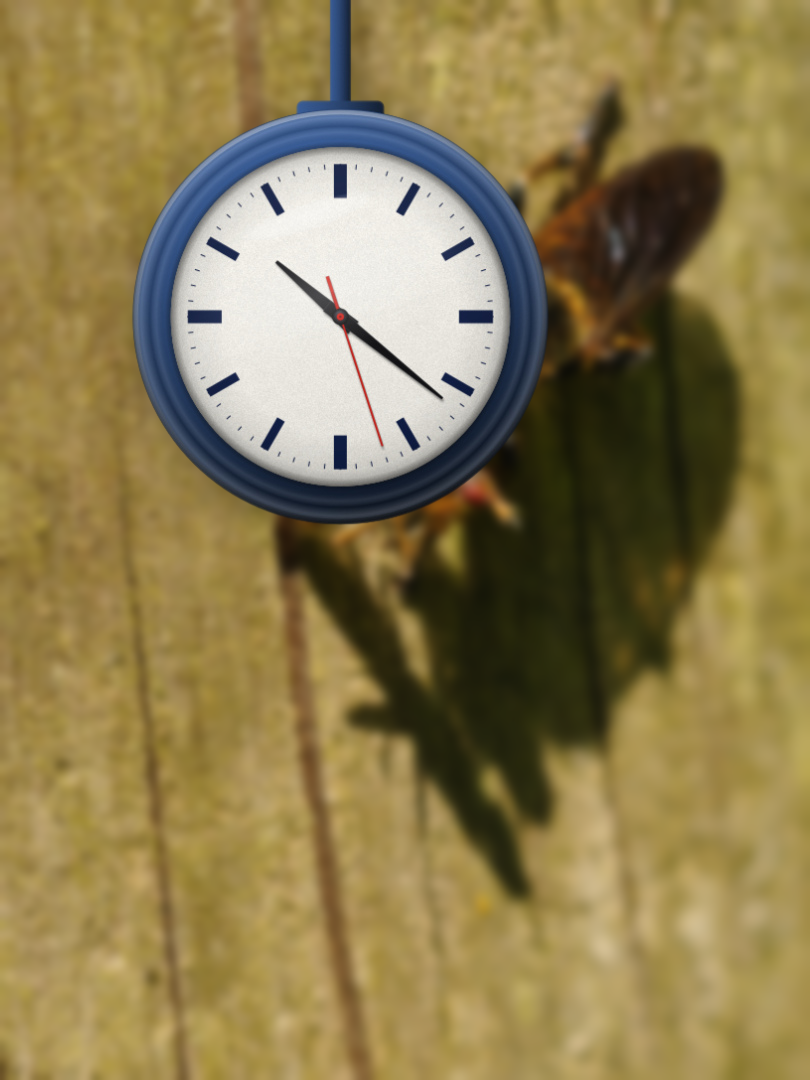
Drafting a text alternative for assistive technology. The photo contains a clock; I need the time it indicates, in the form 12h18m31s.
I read 10h21m27s
